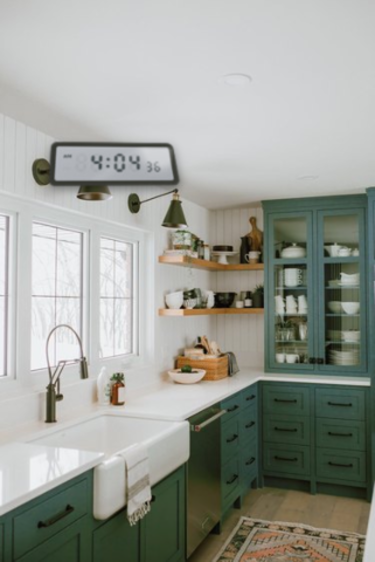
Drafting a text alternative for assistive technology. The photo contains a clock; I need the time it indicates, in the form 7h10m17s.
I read 4h04m36s
